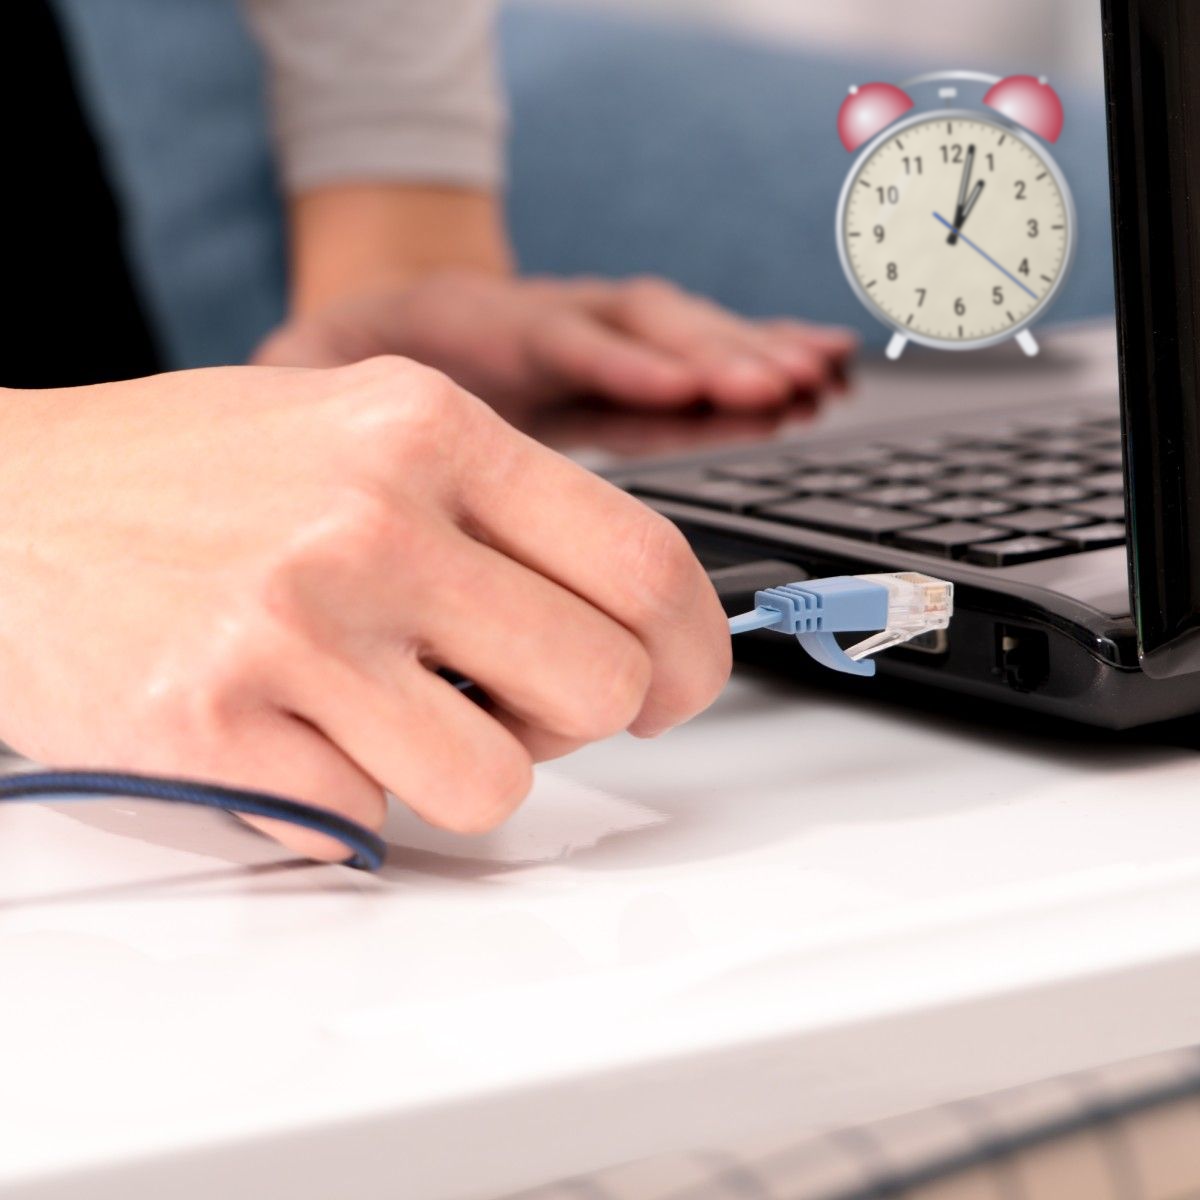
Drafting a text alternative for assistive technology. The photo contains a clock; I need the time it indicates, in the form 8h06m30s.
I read 1h02m22s
